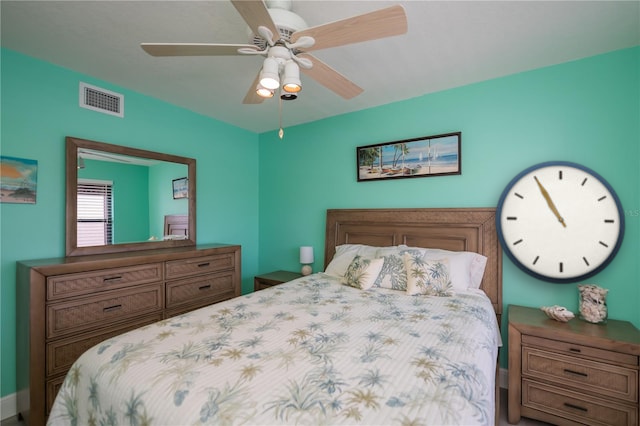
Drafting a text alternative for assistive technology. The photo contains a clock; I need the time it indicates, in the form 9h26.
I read 10h55
